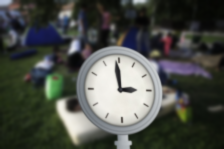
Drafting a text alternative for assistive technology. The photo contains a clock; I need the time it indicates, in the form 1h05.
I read 2h59
